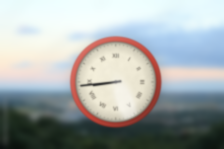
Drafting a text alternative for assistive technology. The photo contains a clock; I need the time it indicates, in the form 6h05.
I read 8h44
